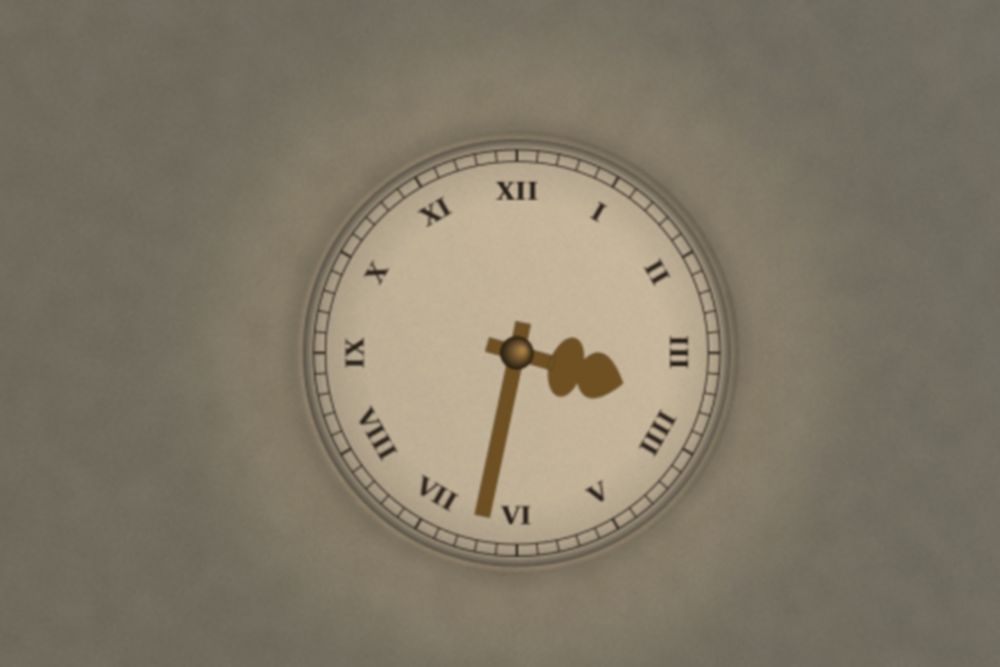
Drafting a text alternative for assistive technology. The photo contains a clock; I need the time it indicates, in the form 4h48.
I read 3h32
